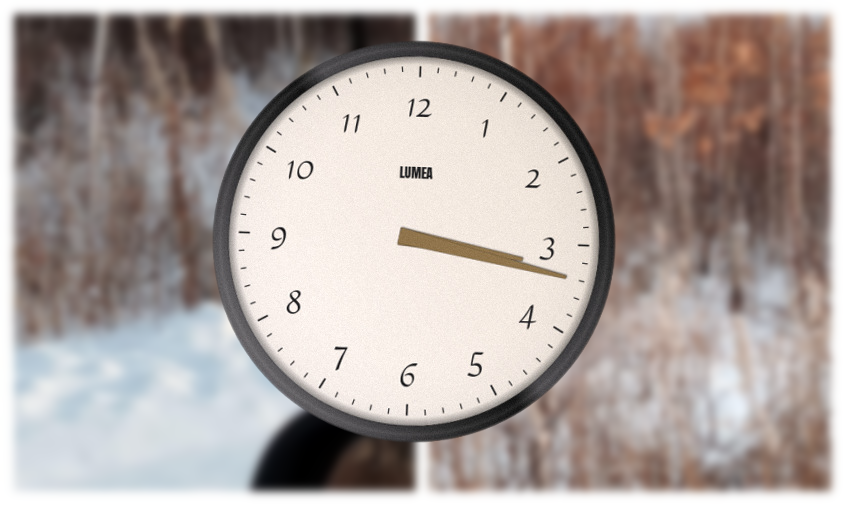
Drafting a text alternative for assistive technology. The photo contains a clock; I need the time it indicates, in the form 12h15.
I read 3h17
